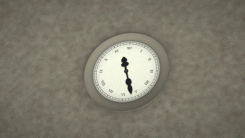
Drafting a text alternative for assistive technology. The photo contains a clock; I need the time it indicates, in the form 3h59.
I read 11h27
